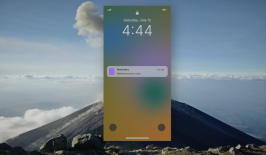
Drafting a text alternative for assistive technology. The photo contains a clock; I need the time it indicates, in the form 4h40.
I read 4h44
